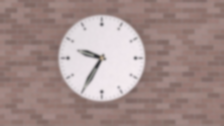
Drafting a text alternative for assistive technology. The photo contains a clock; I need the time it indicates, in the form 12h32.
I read 9h35
